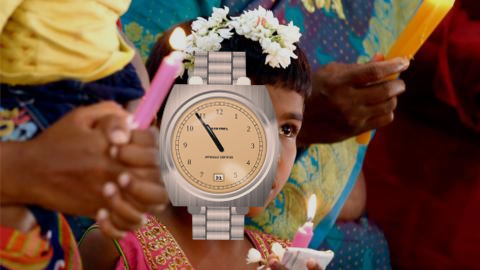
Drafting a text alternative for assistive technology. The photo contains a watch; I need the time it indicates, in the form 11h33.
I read 10h54
